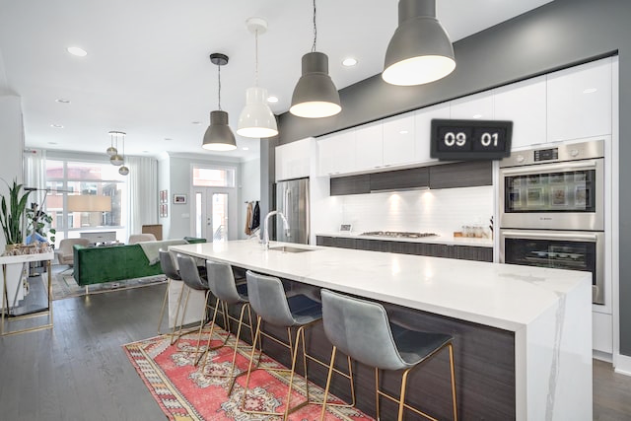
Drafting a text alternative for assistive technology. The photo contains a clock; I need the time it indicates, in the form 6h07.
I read 9h01
